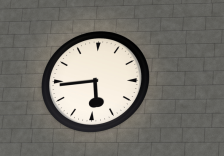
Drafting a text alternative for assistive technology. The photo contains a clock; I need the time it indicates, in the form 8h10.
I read 5h44
